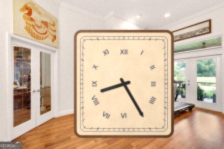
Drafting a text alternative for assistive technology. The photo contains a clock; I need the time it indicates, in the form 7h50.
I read 8h25
